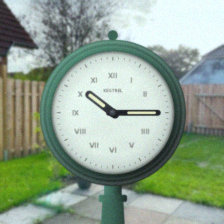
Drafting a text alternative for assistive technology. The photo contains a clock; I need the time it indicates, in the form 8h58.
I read 10h15
